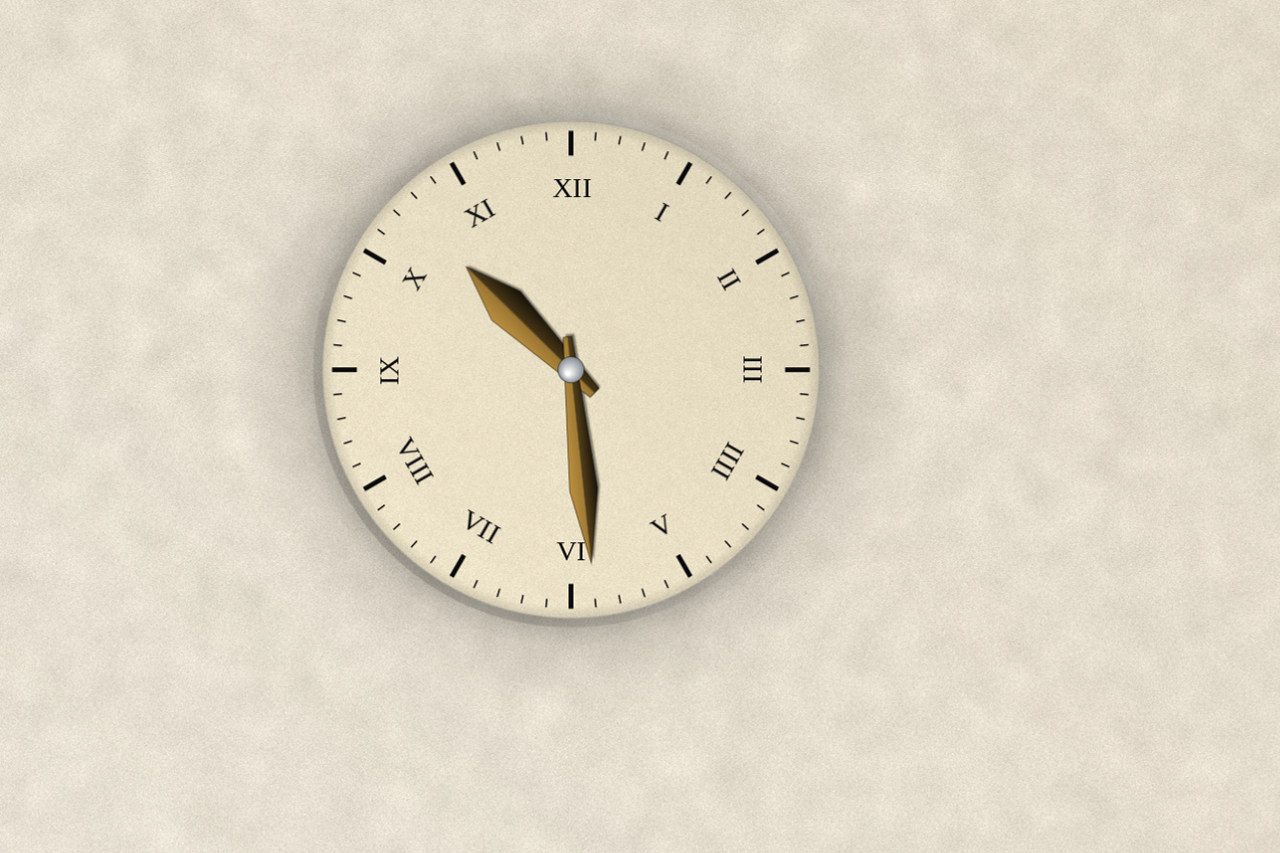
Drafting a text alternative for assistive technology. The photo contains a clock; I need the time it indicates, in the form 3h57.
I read 10h29
